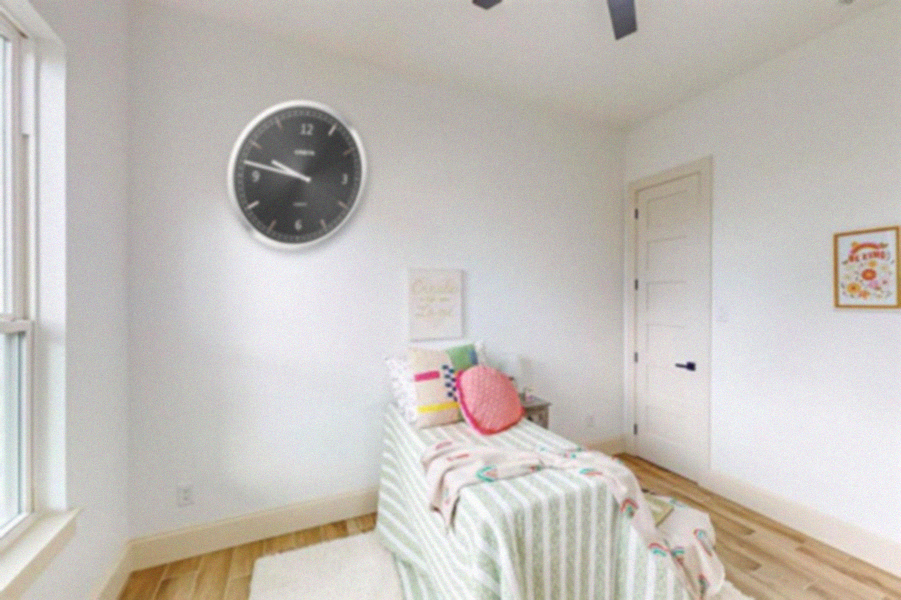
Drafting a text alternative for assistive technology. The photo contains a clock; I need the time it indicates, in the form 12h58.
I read 9h47
